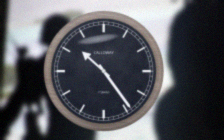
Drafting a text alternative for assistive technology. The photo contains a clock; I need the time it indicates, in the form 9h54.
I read 10h24
